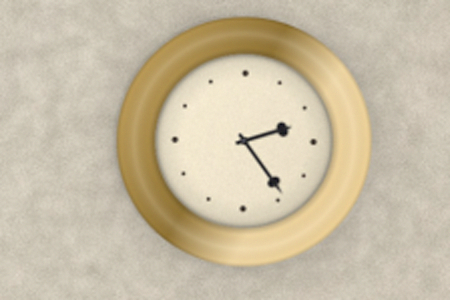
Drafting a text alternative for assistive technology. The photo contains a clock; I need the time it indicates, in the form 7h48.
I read 2h24
